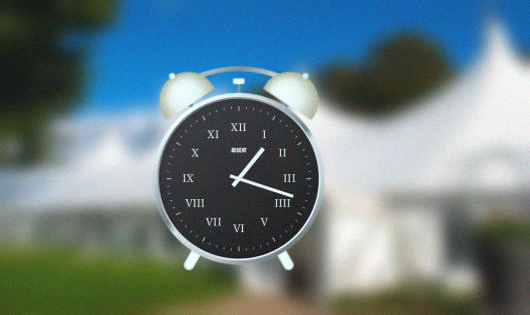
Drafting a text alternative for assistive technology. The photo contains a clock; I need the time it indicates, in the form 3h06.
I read 1h18
